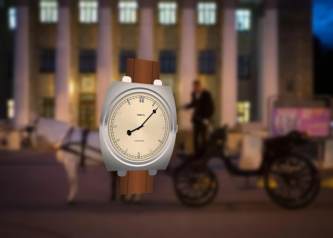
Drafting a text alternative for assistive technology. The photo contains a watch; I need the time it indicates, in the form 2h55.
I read 8h07
